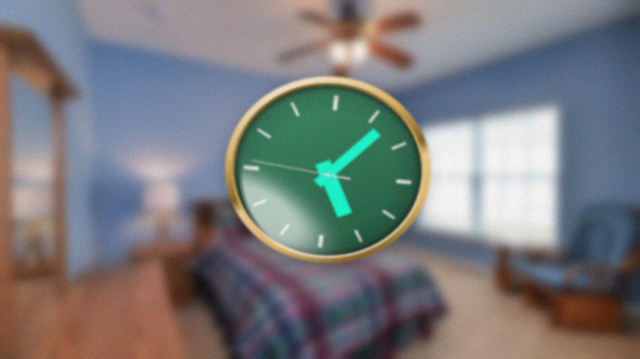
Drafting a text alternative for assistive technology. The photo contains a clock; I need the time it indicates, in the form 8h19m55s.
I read 5h06m46s
